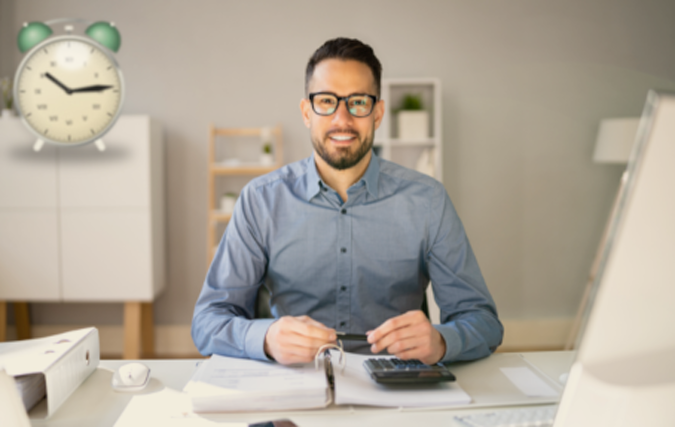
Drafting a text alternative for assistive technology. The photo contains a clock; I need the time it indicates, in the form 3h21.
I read 10h14
